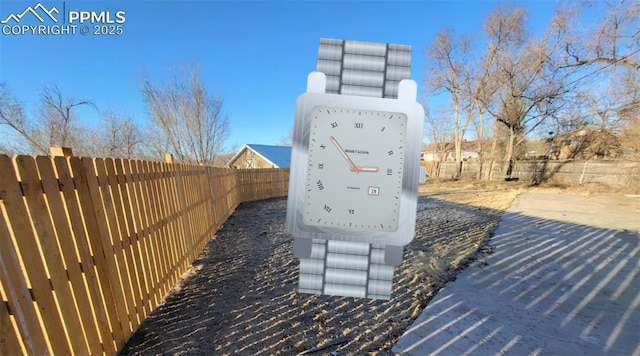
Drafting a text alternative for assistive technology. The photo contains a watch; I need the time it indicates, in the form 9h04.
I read 2h53
